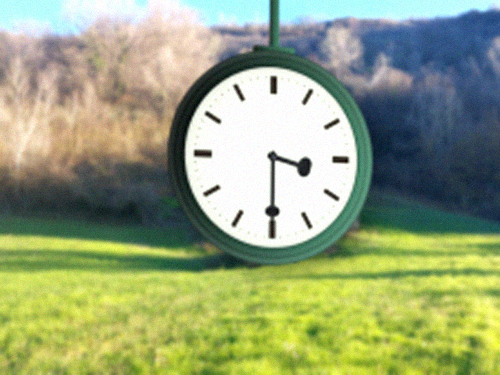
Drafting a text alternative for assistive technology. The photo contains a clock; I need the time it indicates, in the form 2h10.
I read 3h30
